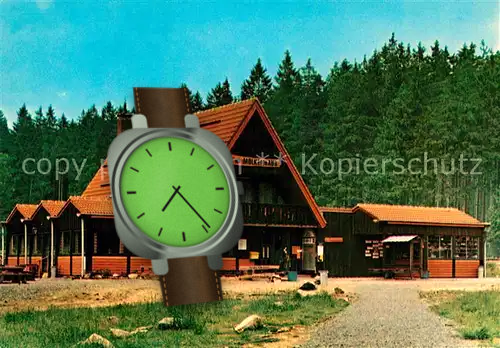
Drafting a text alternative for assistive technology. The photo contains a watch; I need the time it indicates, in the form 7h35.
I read 7h24
